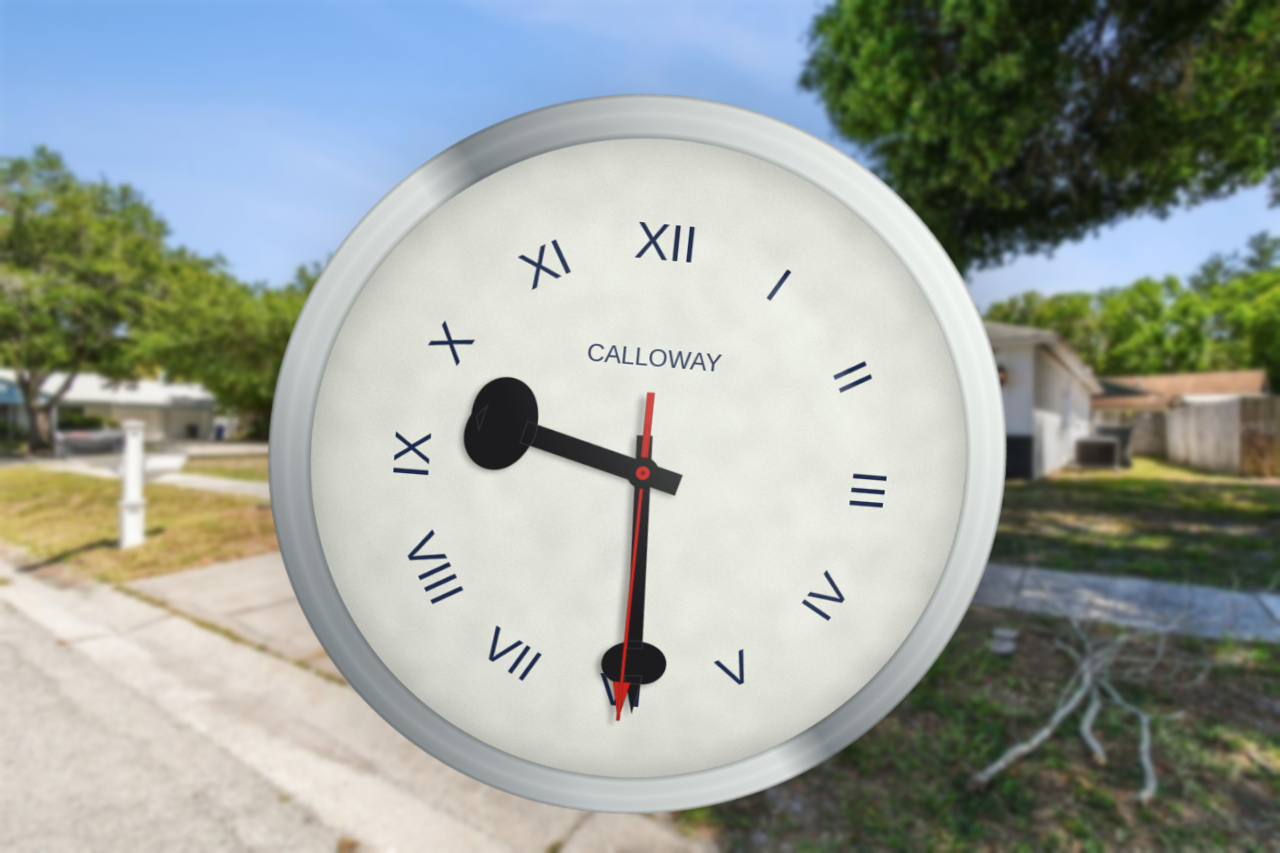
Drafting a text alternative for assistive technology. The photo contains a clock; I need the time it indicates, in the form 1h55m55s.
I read 9h29m30s
